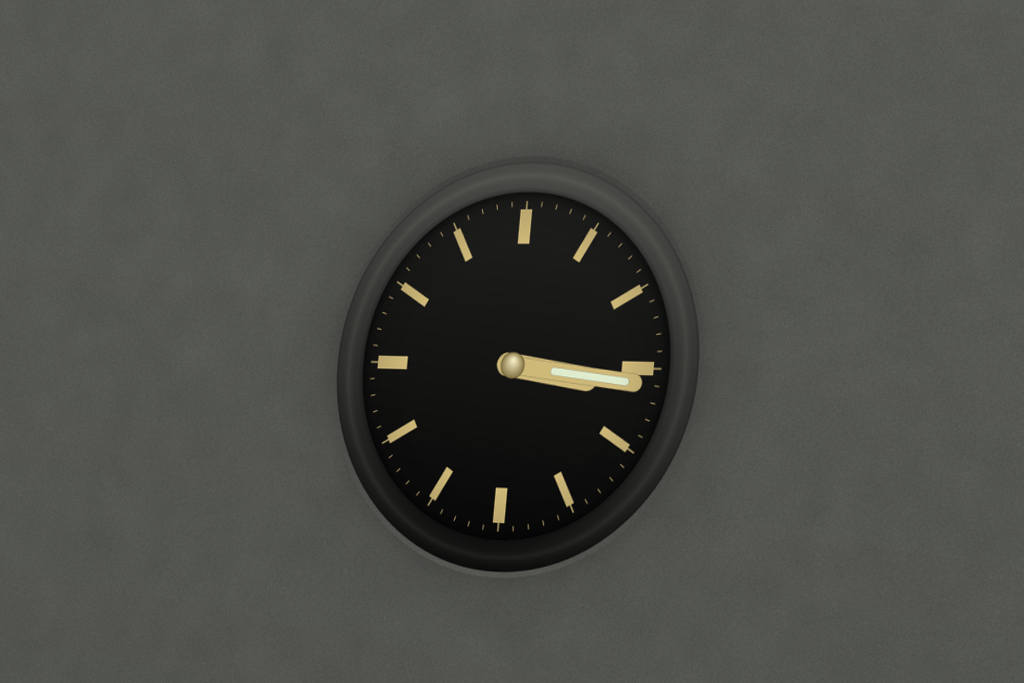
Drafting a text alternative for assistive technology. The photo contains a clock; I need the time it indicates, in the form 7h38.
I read 3h16
